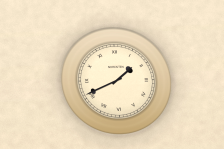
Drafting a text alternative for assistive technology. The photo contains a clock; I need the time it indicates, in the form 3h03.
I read 1h41
